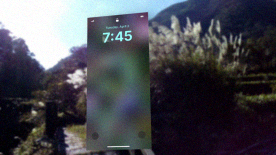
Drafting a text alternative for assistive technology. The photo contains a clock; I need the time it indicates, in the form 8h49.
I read 7h45
